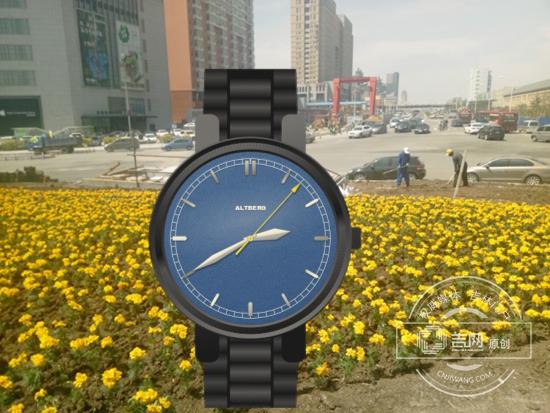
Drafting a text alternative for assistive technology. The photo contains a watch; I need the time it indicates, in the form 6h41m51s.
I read 2h40m07s
